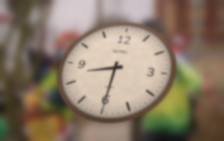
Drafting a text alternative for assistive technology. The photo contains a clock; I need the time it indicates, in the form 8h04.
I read 8h30
